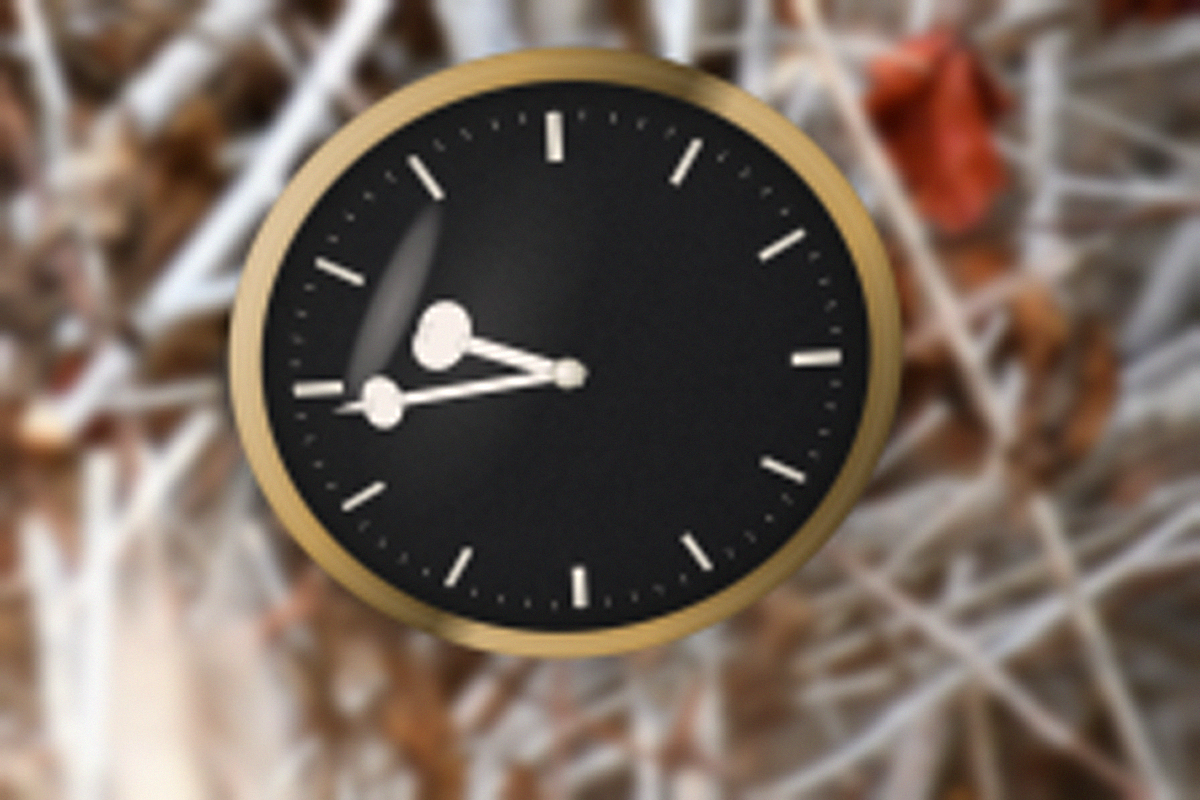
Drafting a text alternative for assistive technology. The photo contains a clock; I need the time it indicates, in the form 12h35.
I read 9h44
